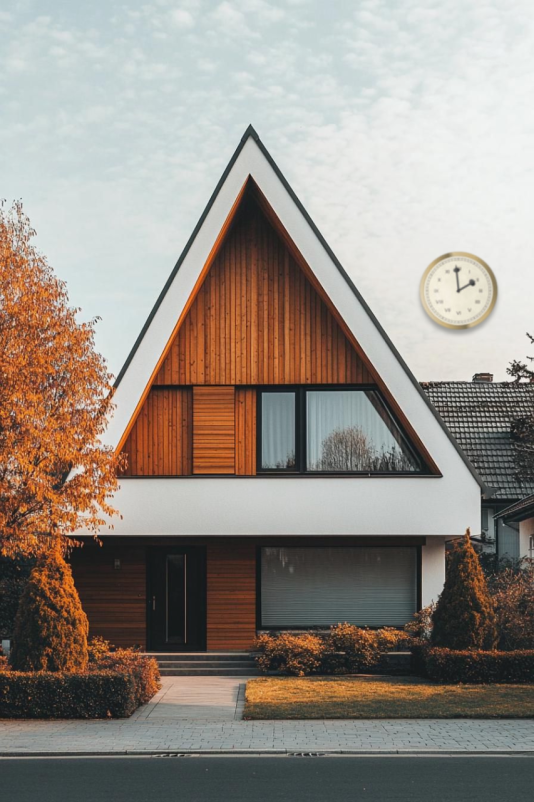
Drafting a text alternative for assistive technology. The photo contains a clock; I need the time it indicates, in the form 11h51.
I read 1h59
